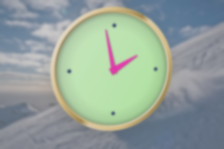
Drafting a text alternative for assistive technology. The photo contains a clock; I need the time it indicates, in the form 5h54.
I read 1h58
